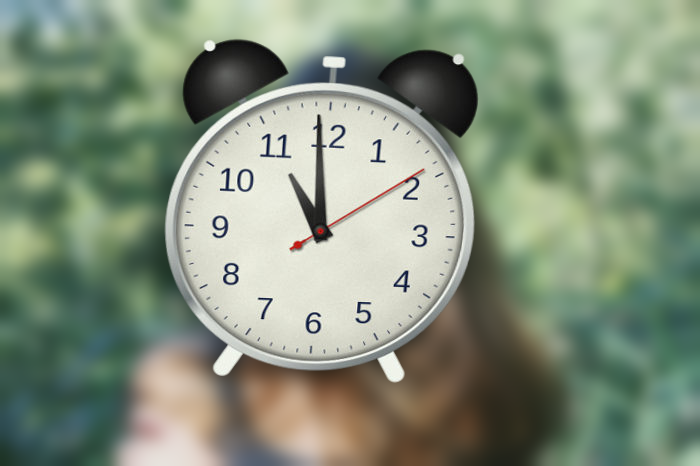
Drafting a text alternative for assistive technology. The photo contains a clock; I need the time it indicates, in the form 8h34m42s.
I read 10h59m09s
